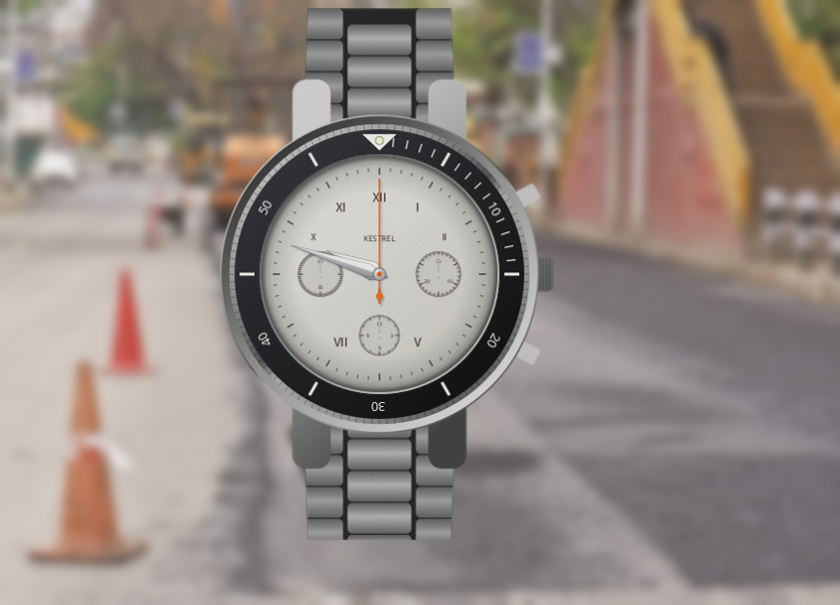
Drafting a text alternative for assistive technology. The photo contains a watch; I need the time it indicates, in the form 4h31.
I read 9h48
